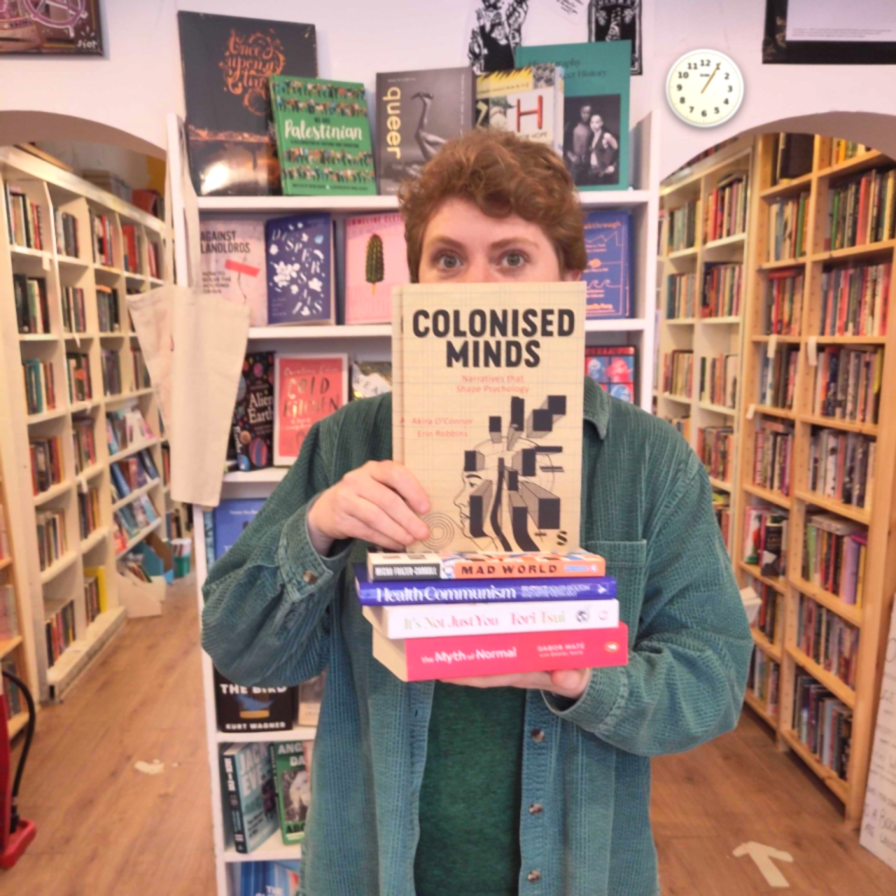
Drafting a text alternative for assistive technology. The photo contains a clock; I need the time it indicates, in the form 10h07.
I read 1h05
